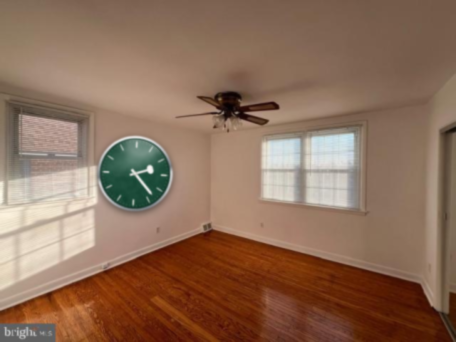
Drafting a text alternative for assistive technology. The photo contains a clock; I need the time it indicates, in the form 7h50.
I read 2h23
